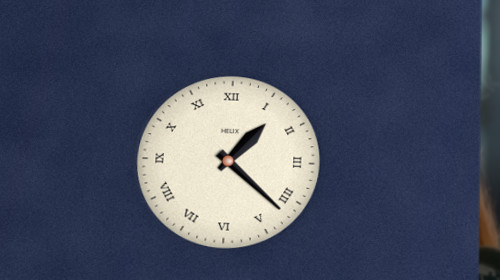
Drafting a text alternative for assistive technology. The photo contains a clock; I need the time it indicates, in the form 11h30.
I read 1h22
